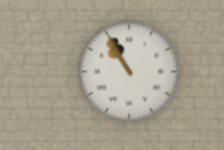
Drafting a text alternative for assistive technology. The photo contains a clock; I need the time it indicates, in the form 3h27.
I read 10h55
